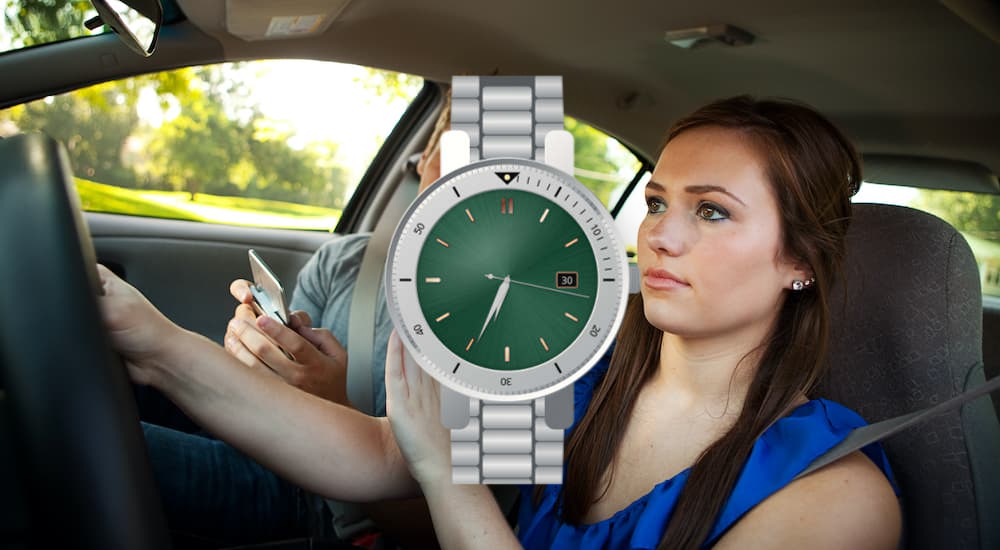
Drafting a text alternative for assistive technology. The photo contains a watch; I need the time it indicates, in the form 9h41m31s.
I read 6h34m17s
